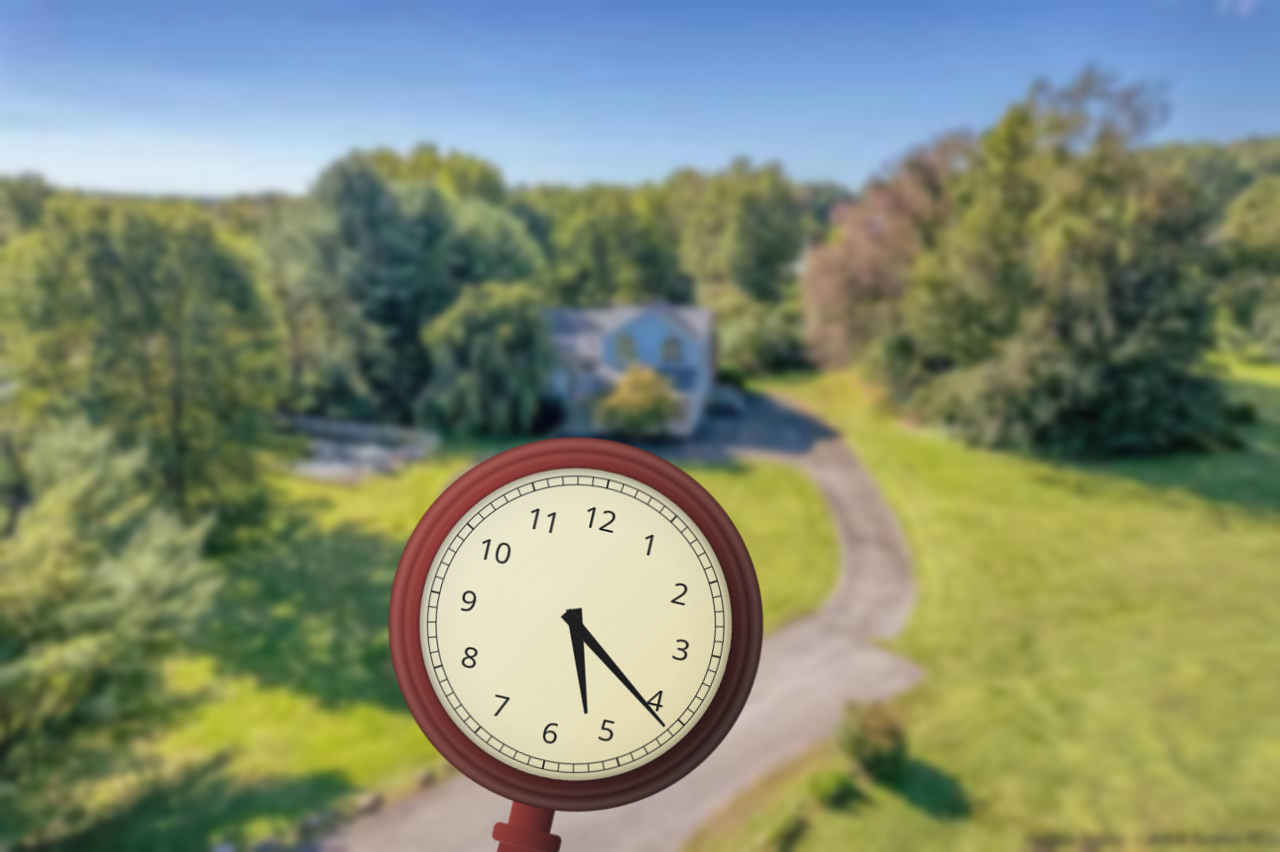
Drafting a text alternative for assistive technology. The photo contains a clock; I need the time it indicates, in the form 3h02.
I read 5h21
